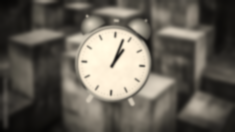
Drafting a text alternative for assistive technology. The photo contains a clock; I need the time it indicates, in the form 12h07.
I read 1h03
